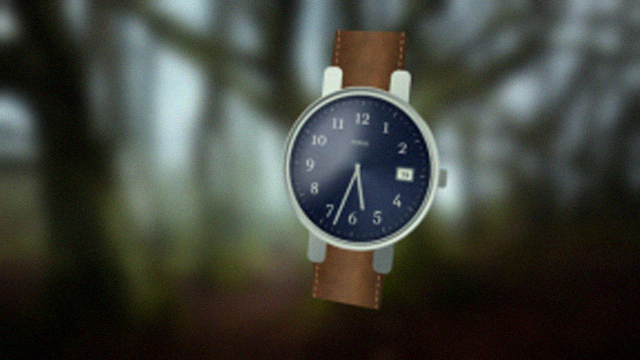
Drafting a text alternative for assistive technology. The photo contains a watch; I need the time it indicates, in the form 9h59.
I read 5h33
